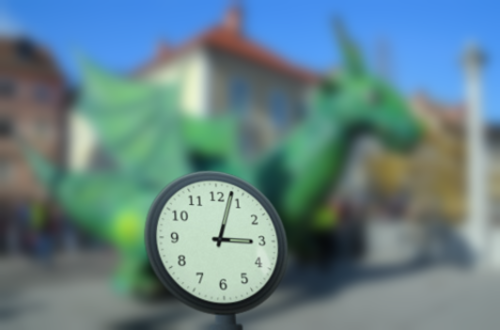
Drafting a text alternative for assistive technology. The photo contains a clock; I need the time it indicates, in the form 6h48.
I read 3h03
